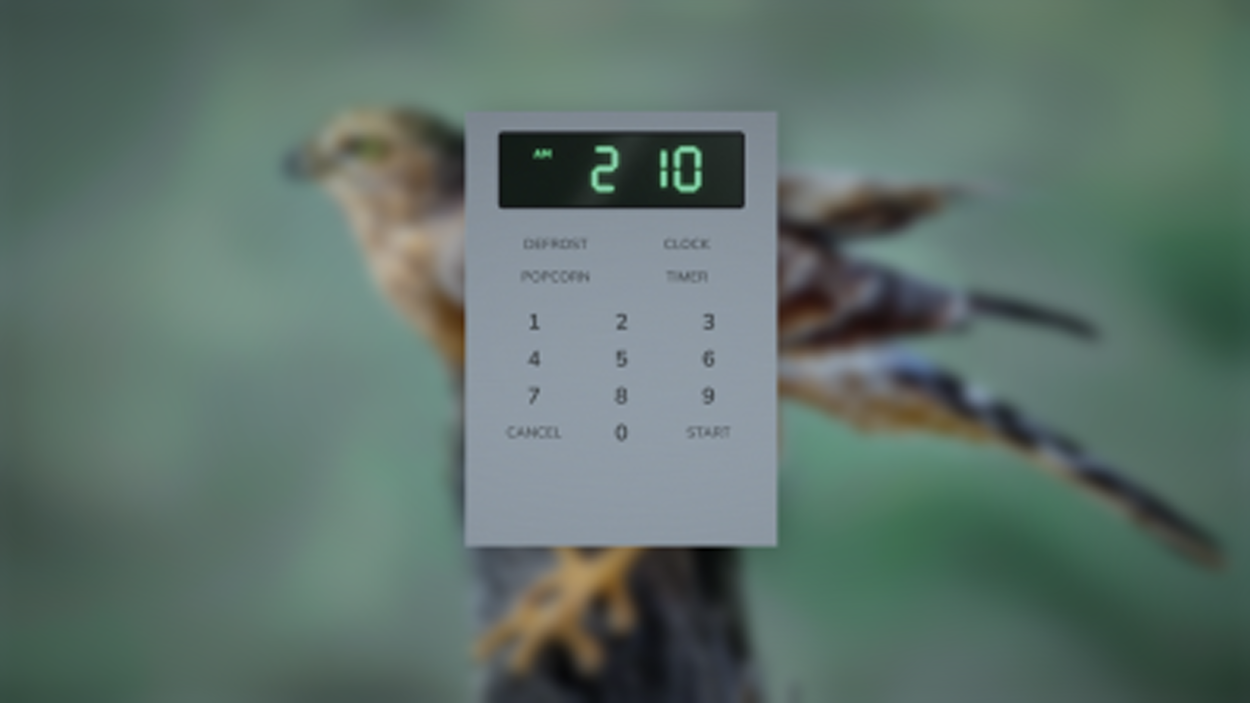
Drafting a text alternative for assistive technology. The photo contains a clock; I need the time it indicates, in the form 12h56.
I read 2h10
